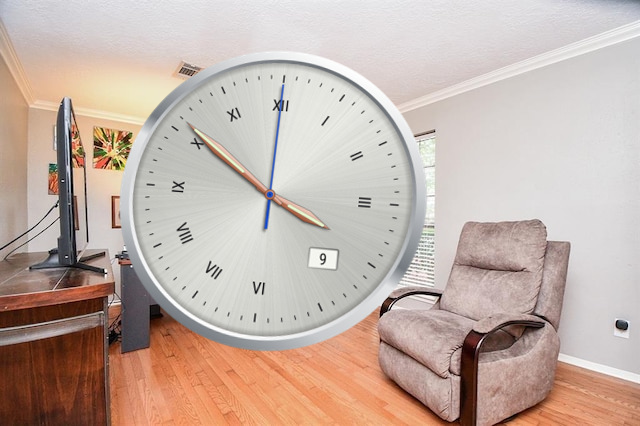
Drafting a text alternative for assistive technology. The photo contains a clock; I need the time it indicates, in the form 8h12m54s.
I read 3h51m00s
